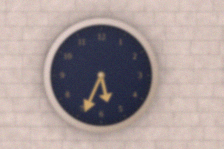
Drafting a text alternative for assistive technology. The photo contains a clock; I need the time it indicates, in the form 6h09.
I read 5h34
